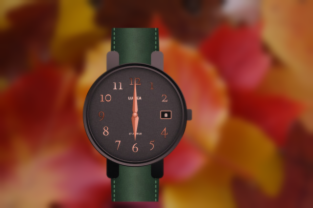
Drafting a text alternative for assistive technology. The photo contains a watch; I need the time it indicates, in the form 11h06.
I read 6h00
